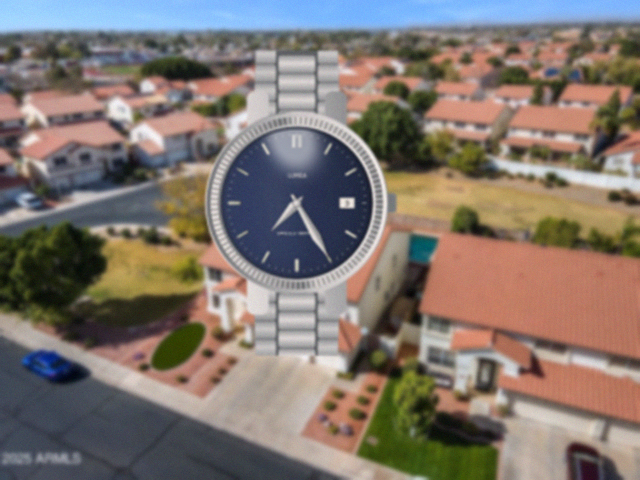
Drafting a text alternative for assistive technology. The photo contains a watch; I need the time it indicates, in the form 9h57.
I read 7h25
